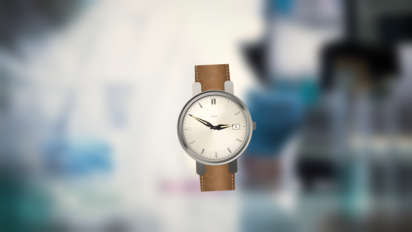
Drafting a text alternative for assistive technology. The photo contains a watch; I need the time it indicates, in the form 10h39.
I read 2h50
